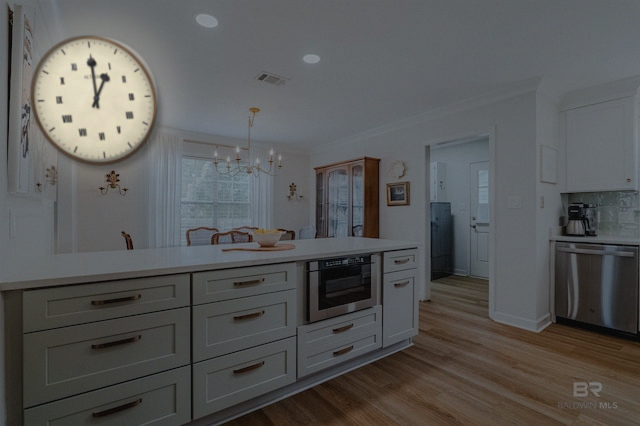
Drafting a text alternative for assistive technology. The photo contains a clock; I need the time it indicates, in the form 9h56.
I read 1h00
